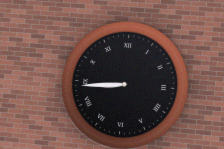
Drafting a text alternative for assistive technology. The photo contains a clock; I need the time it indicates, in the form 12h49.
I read 8h44
